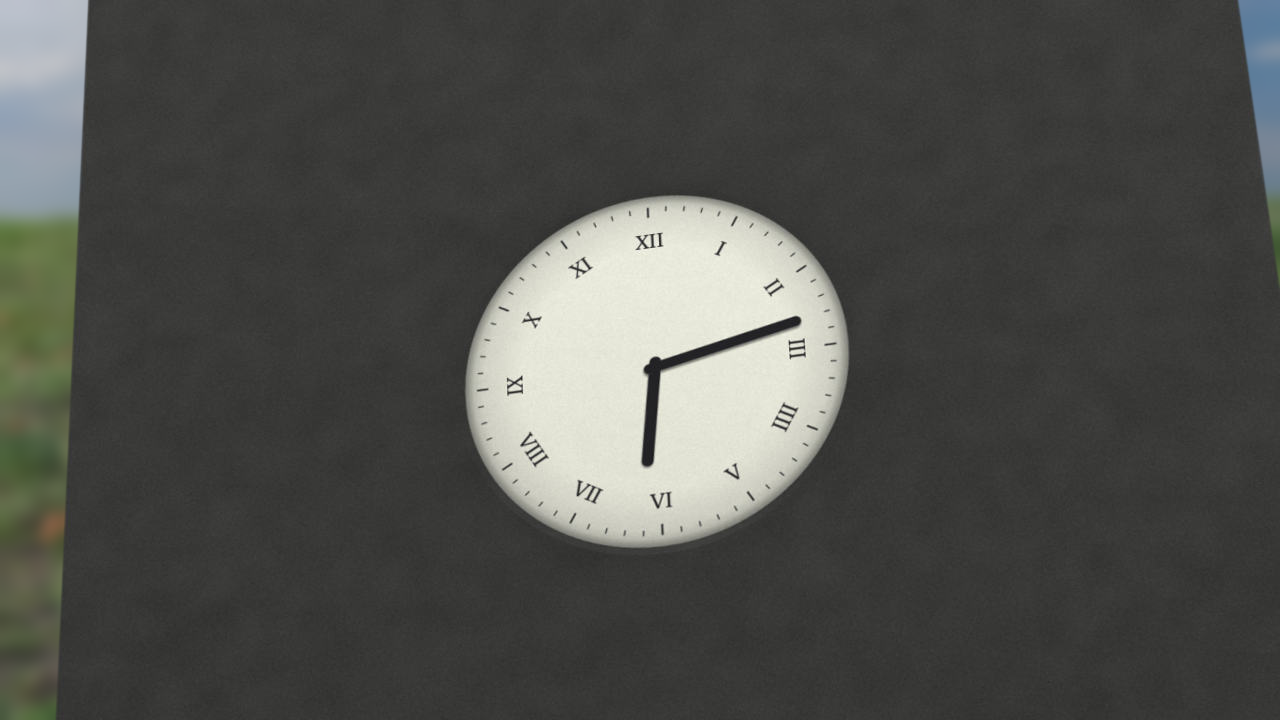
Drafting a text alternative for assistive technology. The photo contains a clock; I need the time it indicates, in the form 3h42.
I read 6h13
